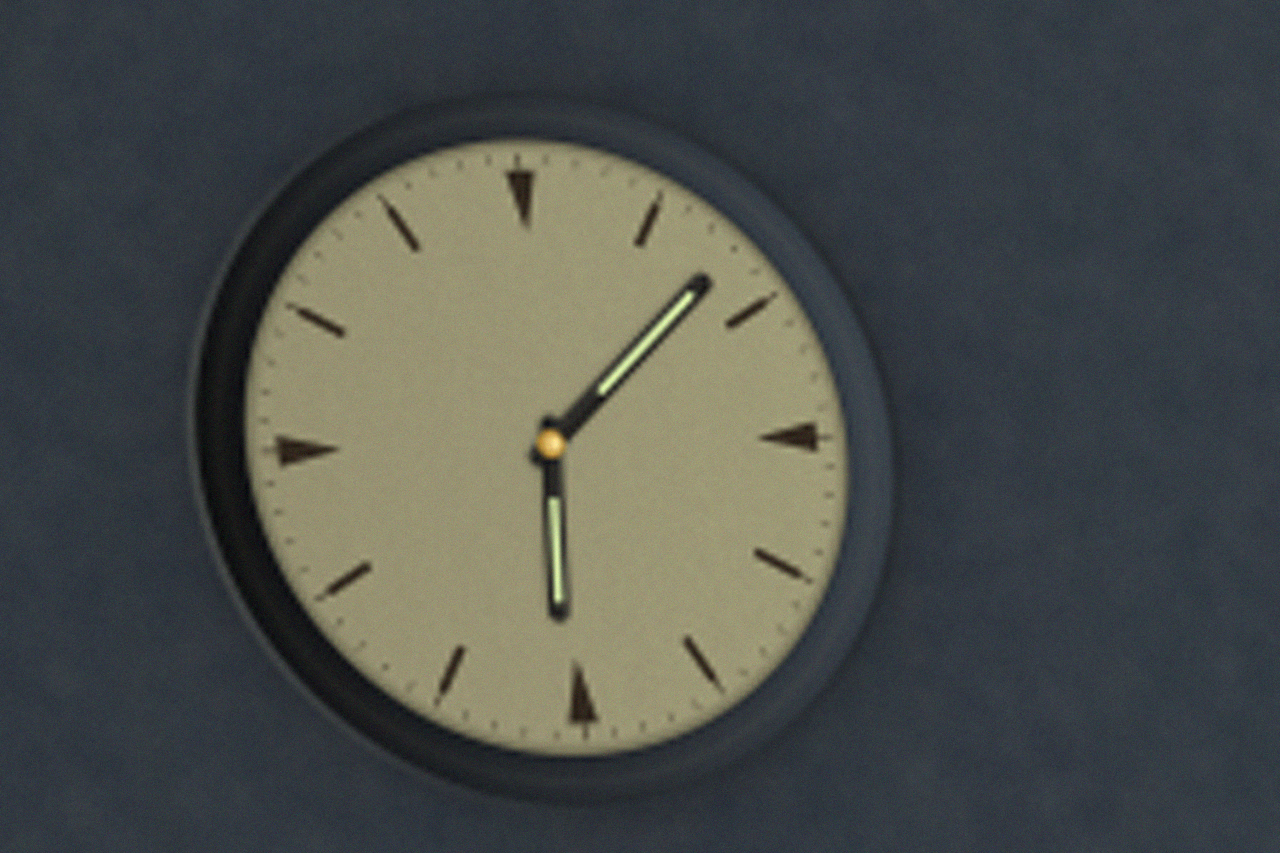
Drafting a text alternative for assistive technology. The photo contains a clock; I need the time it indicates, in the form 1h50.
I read 6h08
